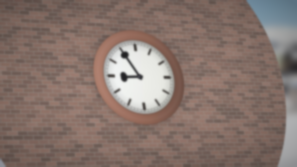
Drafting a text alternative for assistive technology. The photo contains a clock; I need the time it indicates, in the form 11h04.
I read 8h55
